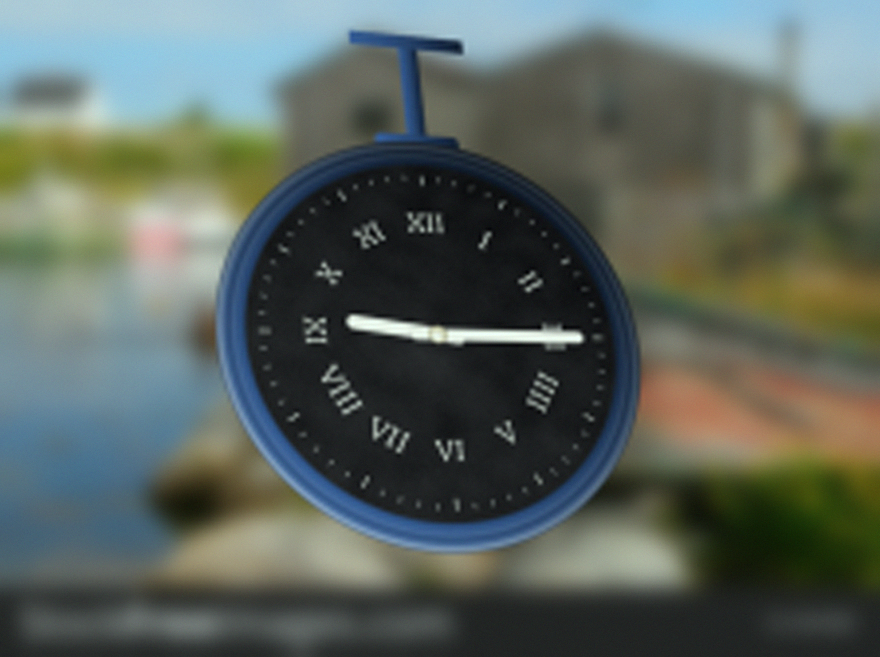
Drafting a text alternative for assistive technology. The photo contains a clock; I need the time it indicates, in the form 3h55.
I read 9h15
